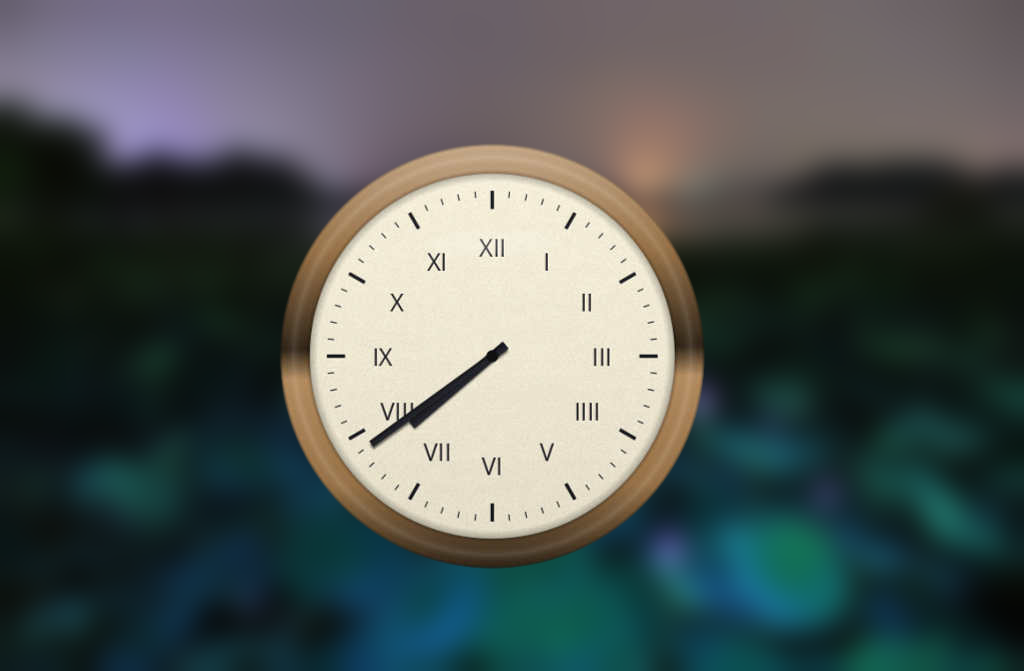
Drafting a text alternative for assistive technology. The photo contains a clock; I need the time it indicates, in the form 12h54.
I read 7h39
